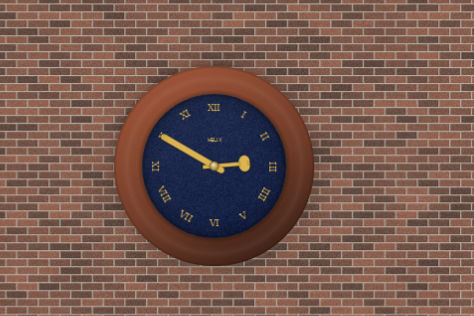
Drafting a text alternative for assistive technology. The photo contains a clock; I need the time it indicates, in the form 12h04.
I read 2h50
